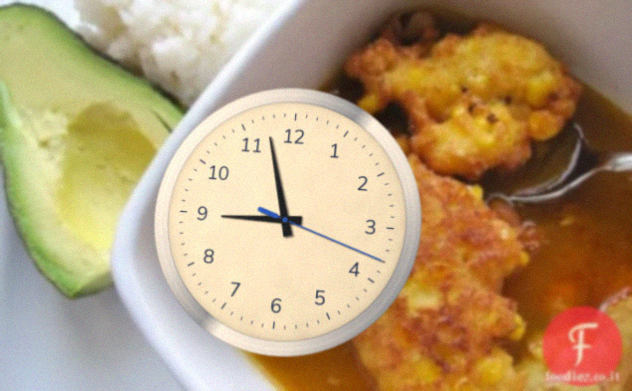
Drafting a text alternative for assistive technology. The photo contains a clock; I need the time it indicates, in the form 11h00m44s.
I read 8h57m18s
